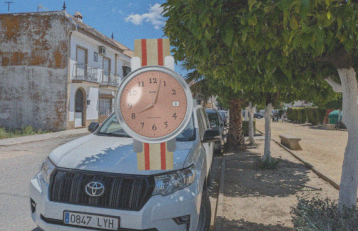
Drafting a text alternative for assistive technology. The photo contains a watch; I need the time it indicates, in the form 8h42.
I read 8h03
